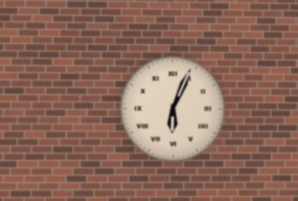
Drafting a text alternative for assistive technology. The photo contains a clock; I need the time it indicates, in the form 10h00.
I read 6h04
